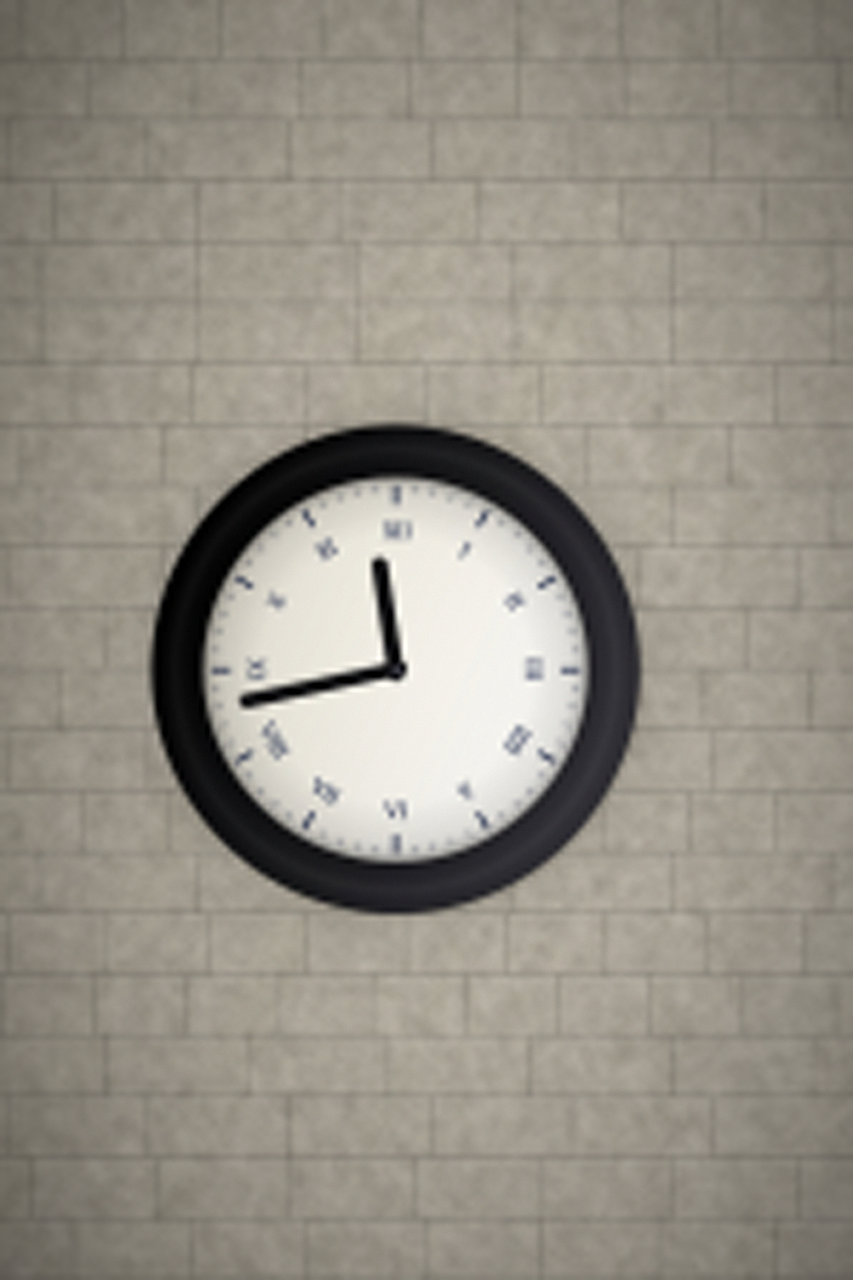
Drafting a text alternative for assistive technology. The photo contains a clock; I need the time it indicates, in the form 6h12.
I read 11h43
